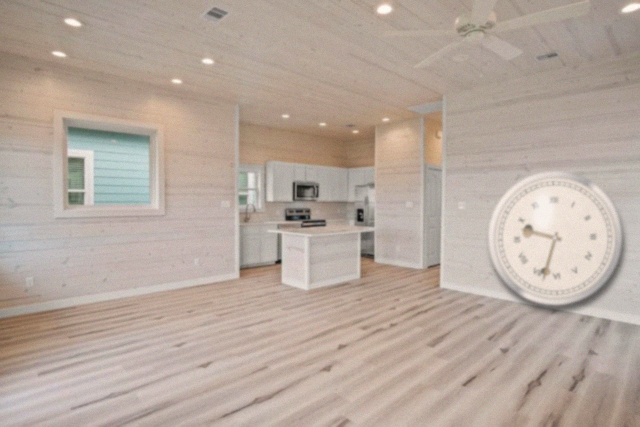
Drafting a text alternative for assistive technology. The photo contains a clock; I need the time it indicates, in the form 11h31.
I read 9h33
